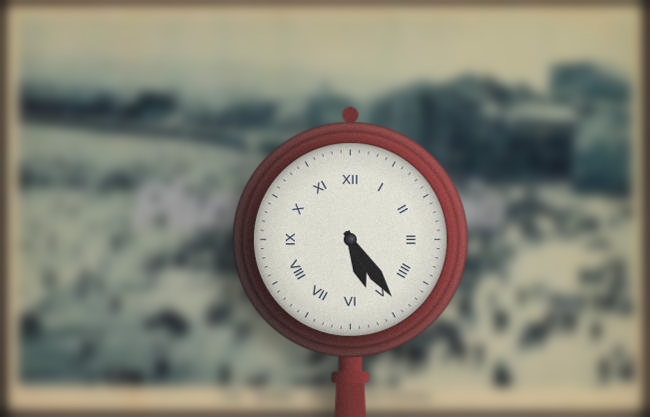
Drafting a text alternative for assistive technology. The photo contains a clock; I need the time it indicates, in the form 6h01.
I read 5h24
